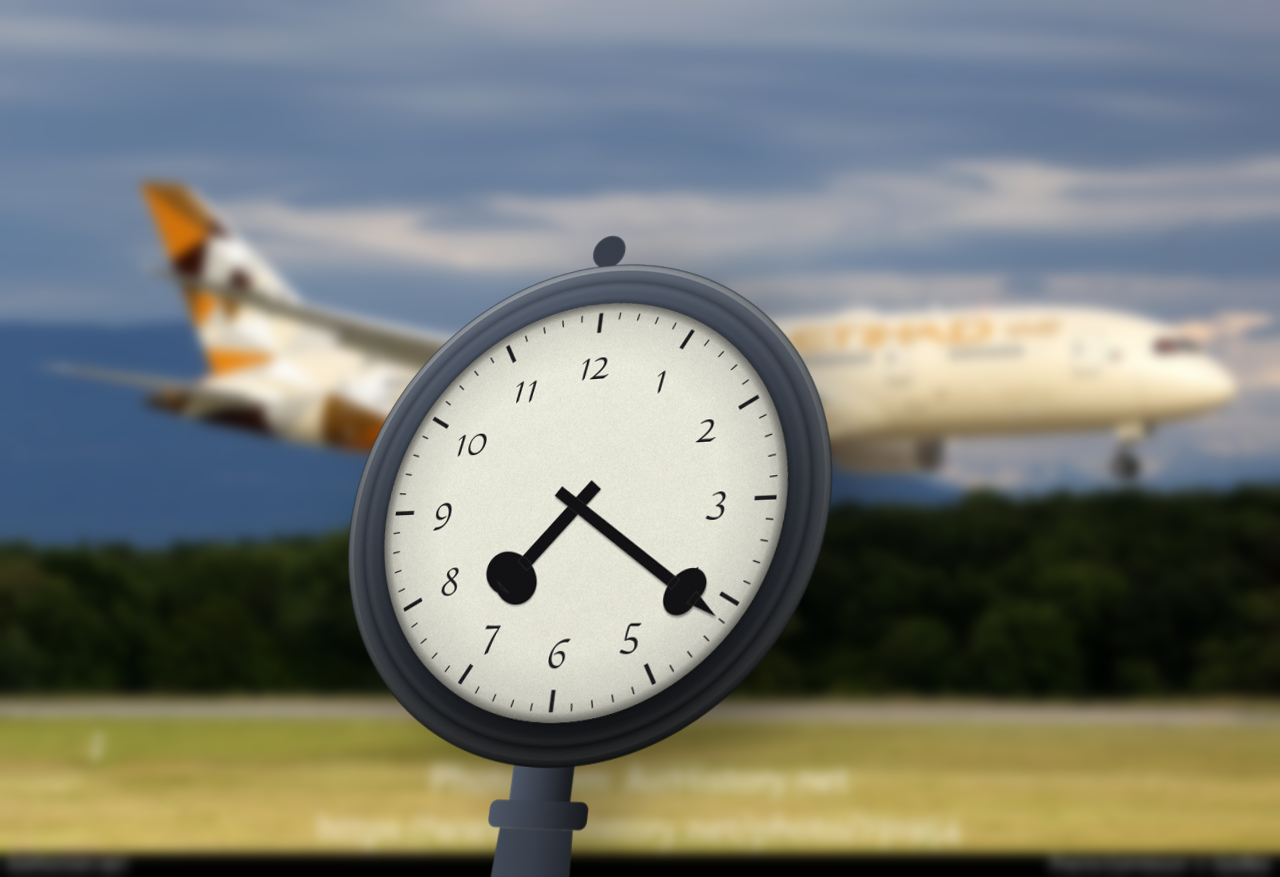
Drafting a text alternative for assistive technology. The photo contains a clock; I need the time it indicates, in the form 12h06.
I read 7h21
